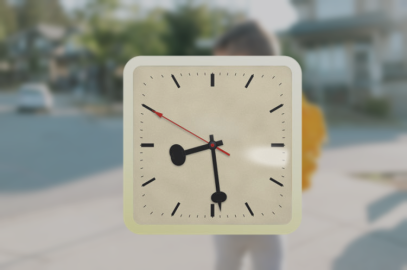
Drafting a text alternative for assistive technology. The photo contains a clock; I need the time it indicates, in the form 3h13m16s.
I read 8h28m50s
